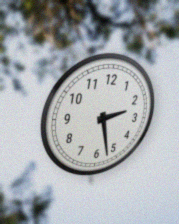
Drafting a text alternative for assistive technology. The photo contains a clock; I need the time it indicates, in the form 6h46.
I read 2h27
